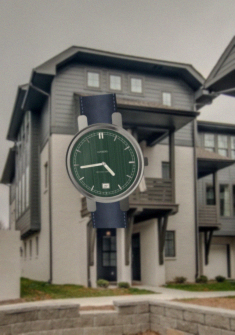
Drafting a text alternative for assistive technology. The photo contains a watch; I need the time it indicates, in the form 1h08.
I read 4h44
